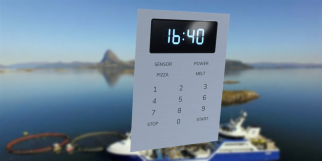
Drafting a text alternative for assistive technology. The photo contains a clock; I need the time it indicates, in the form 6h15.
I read 16h40
